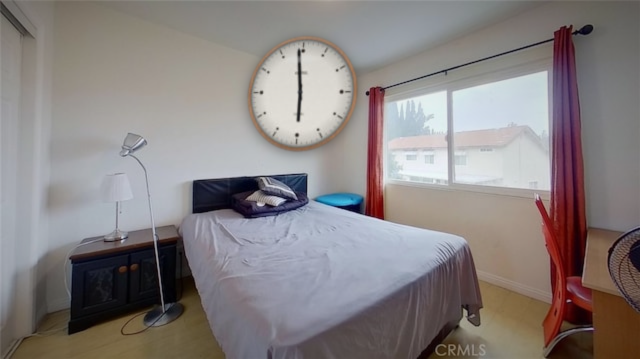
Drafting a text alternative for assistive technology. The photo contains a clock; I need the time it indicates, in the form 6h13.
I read 5h59
